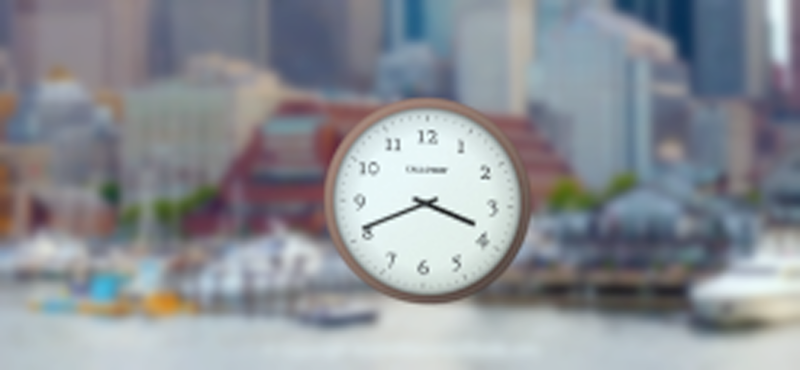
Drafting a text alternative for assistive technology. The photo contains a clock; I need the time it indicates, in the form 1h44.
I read 3h41
